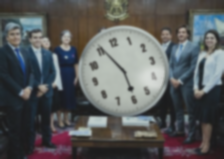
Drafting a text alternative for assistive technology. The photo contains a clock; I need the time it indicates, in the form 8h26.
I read 5h56
